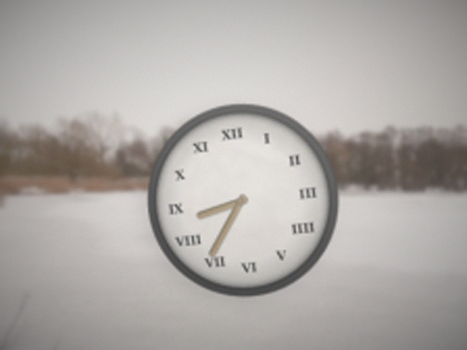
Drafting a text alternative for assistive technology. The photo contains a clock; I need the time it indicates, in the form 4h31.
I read 8h36
